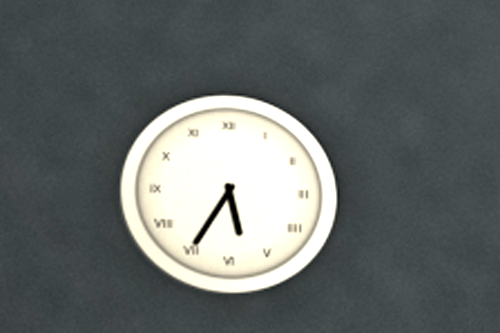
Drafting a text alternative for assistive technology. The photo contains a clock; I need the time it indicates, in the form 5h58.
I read 5h35
